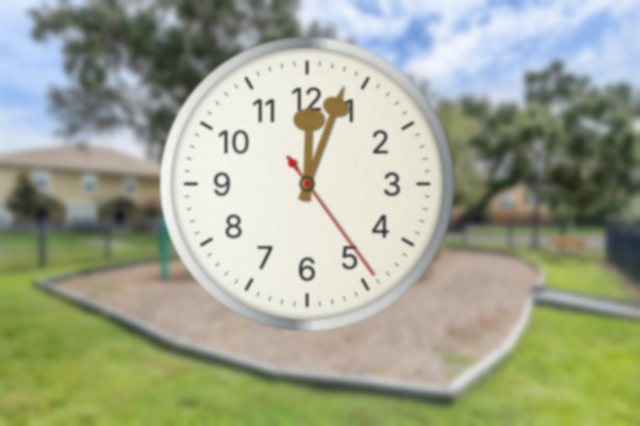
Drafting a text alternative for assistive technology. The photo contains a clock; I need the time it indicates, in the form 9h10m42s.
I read 12h03m24s
